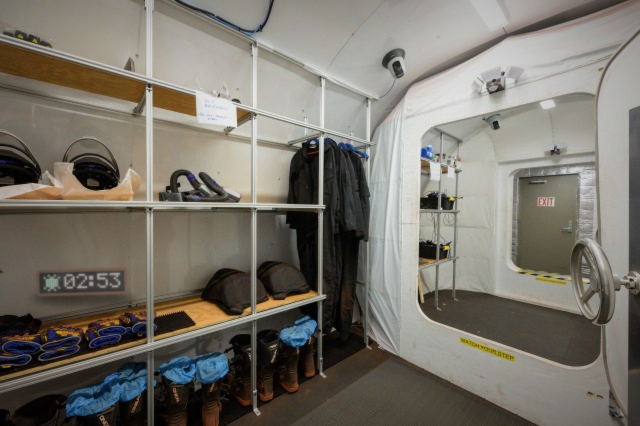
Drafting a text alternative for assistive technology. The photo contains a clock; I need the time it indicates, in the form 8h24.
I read 2h53
